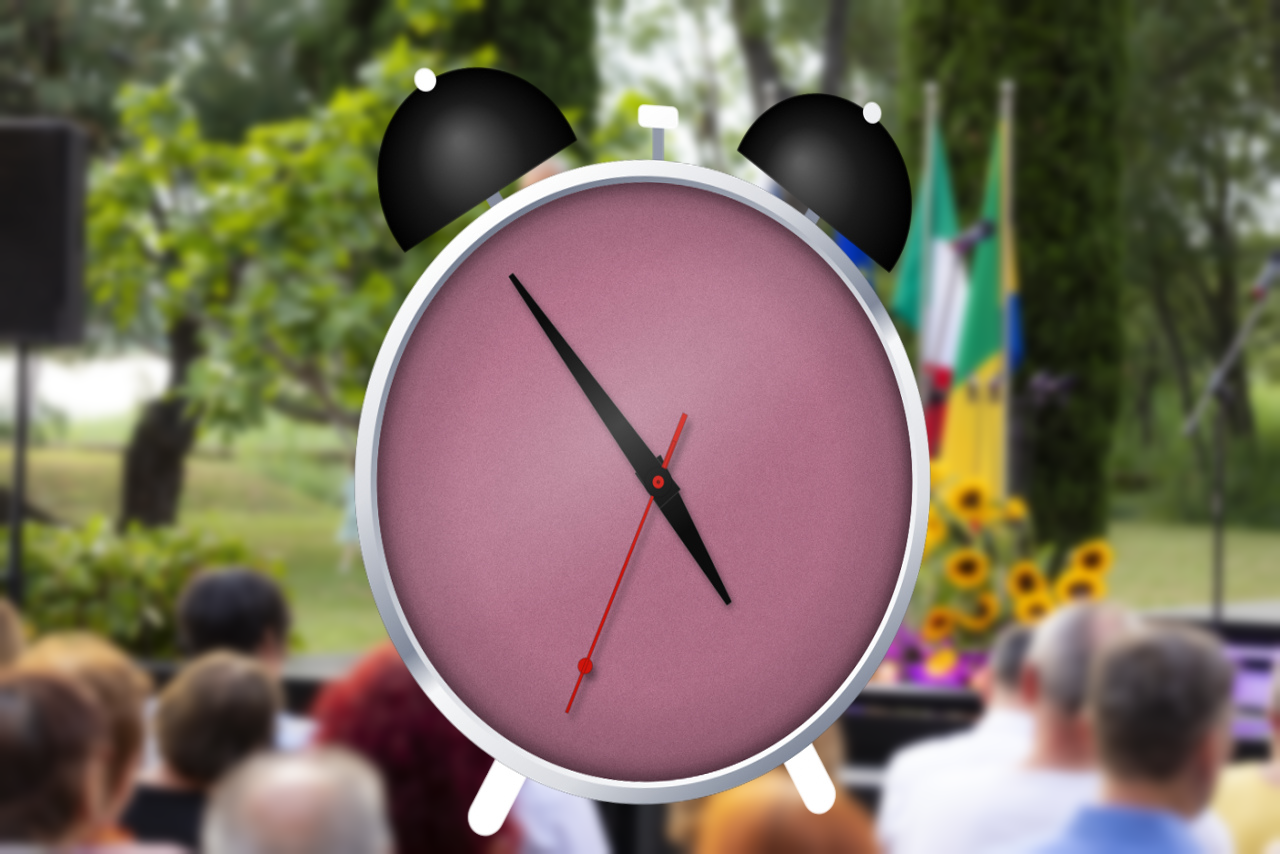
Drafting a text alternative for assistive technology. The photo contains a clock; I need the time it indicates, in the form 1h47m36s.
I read 4h53m34s
